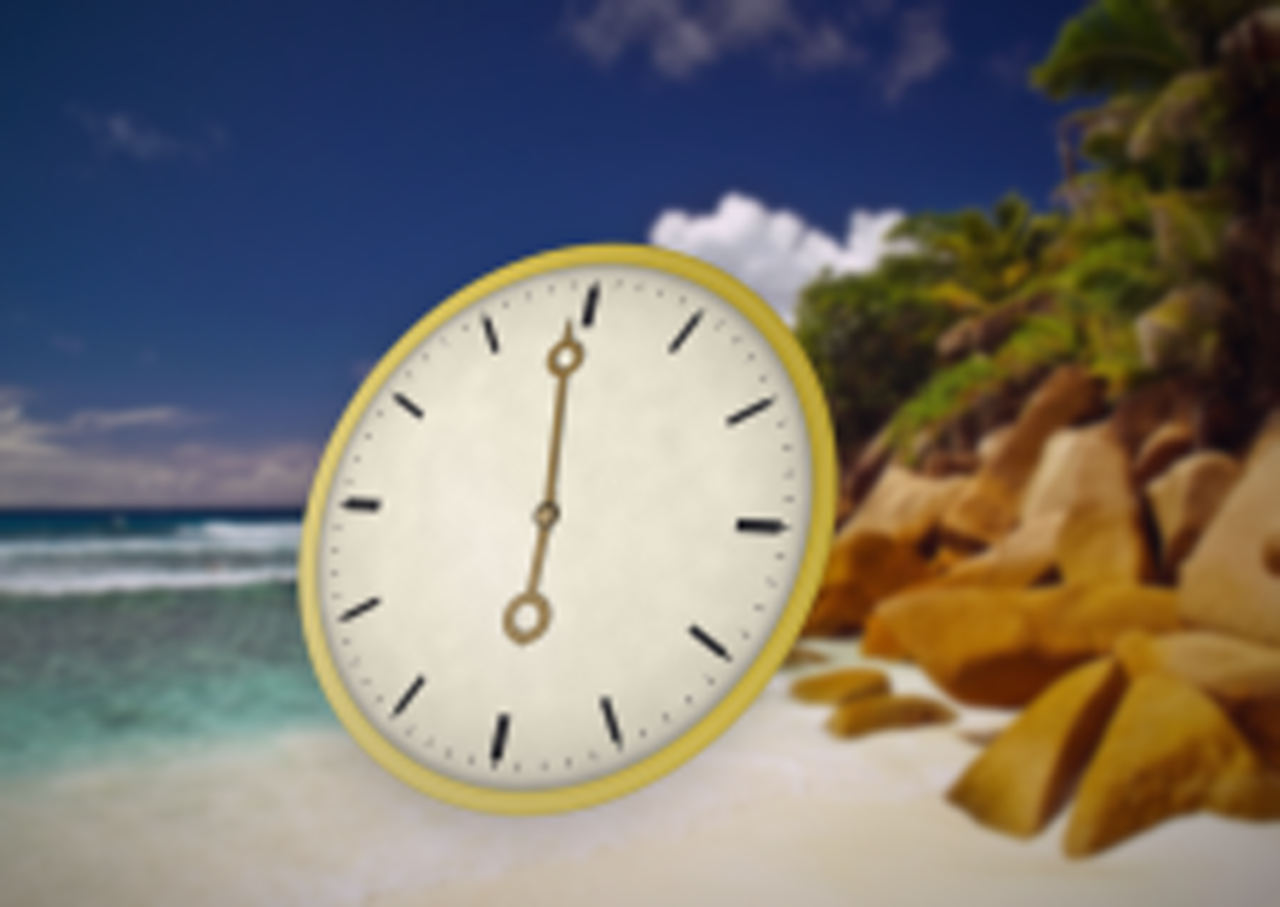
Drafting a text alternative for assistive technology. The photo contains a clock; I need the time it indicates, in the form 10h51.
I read 5h59
